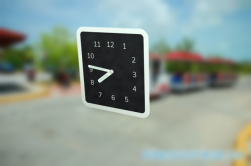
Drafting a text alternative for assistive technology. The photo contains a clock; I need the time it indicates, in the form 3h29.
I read 7h46
